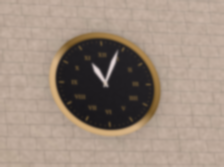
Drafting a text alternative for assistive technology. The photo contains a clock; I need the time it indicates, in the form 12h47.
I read 11h04
